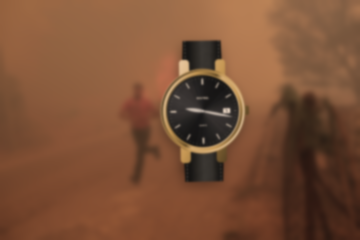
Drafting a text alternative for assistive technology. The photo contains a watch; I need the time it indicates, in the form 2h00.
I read 9h17
